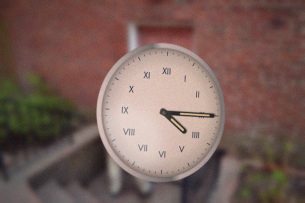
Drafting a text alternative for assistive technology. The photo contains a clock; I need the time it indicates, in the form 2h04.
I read 4h15
